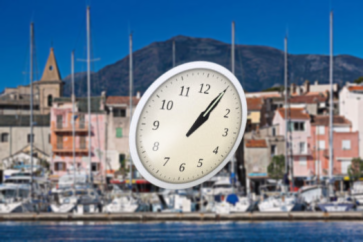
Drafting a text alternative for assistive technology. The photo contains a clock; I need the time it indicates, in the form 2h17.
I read 1h05
